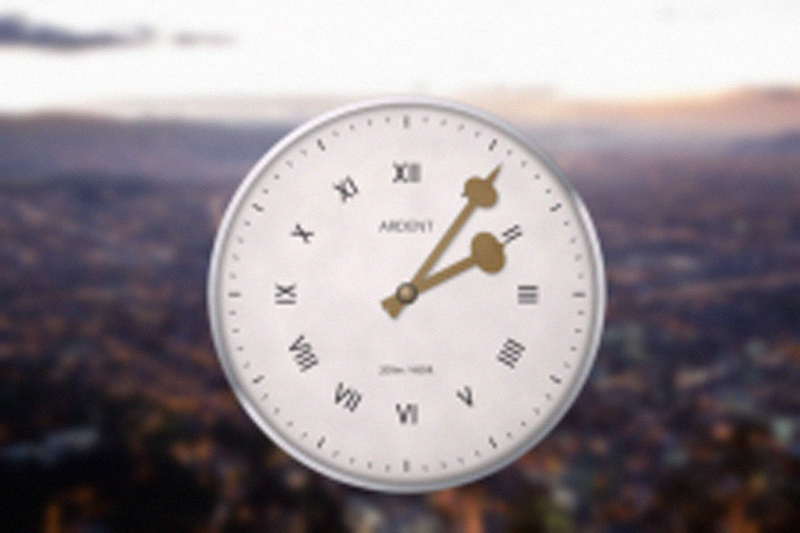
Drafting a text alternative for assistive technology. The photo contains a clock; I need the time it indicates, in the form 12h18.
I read 2h06
